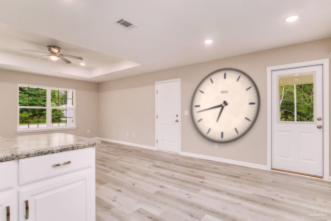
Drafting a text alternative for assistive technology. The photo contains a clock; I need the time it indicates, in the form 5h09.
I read 6h43
